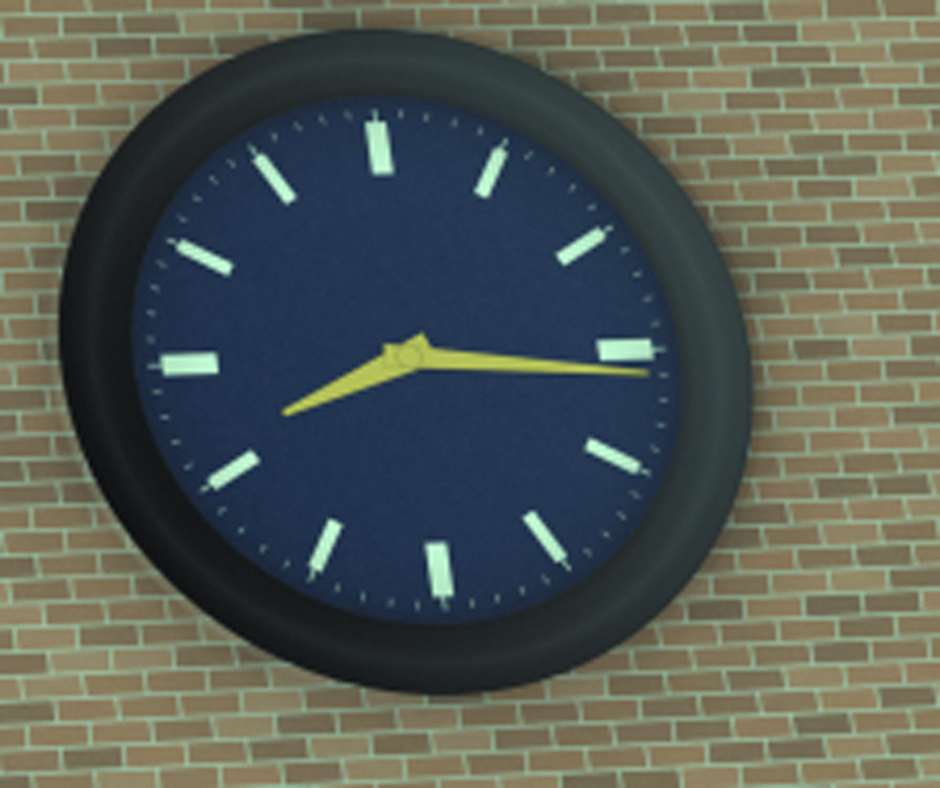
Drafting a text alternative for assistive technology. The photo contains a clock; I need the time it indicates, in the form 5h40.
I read 8h16
